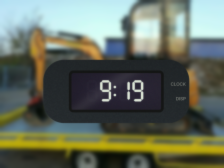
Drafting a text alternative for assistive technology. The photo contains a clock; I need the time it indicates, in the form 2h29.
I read 9h19
